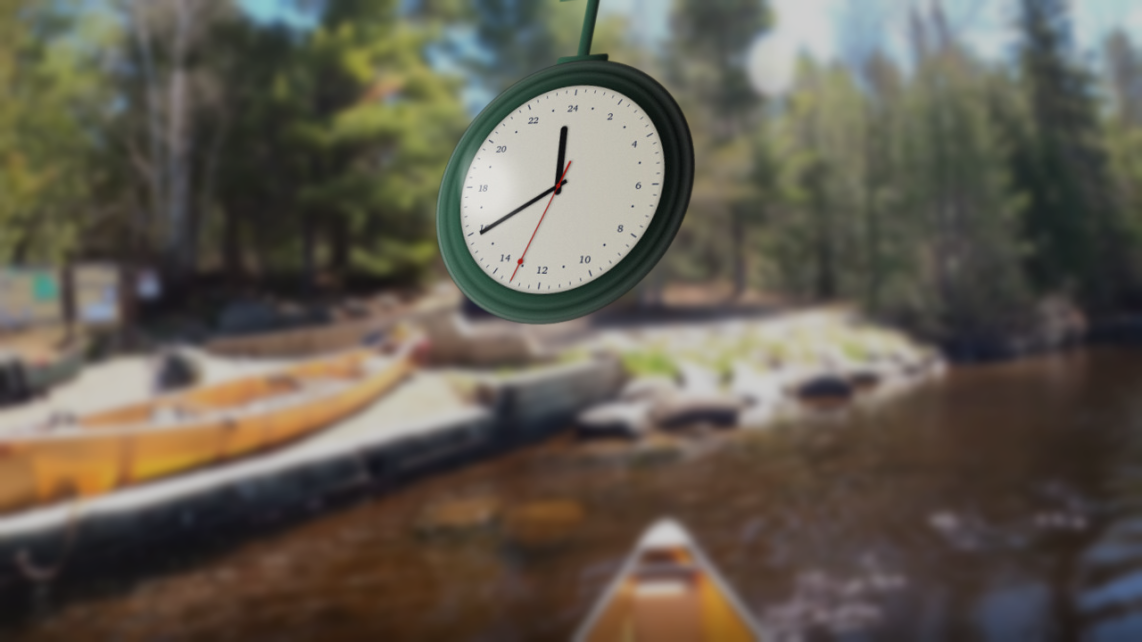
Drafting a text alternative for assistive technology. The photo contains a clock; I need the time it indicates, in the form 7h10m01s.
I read 23h39m33s
